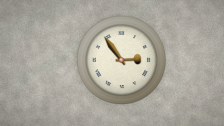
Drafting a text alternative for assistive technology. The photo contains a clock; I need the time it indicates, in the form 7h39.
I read 2h54
